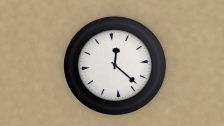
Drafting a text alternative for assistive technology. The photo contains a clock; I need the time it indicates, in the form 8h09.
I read 12h23
